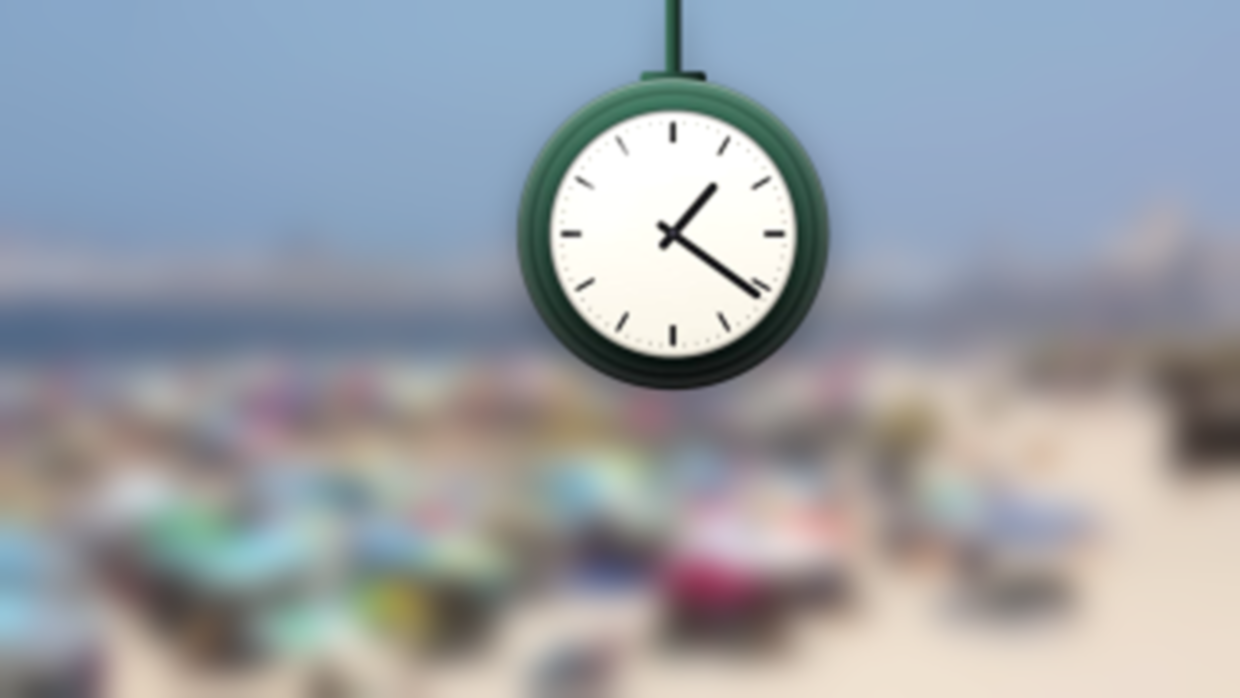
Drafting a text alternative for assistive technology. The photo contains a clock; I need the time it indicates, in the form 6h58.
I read 1h21
